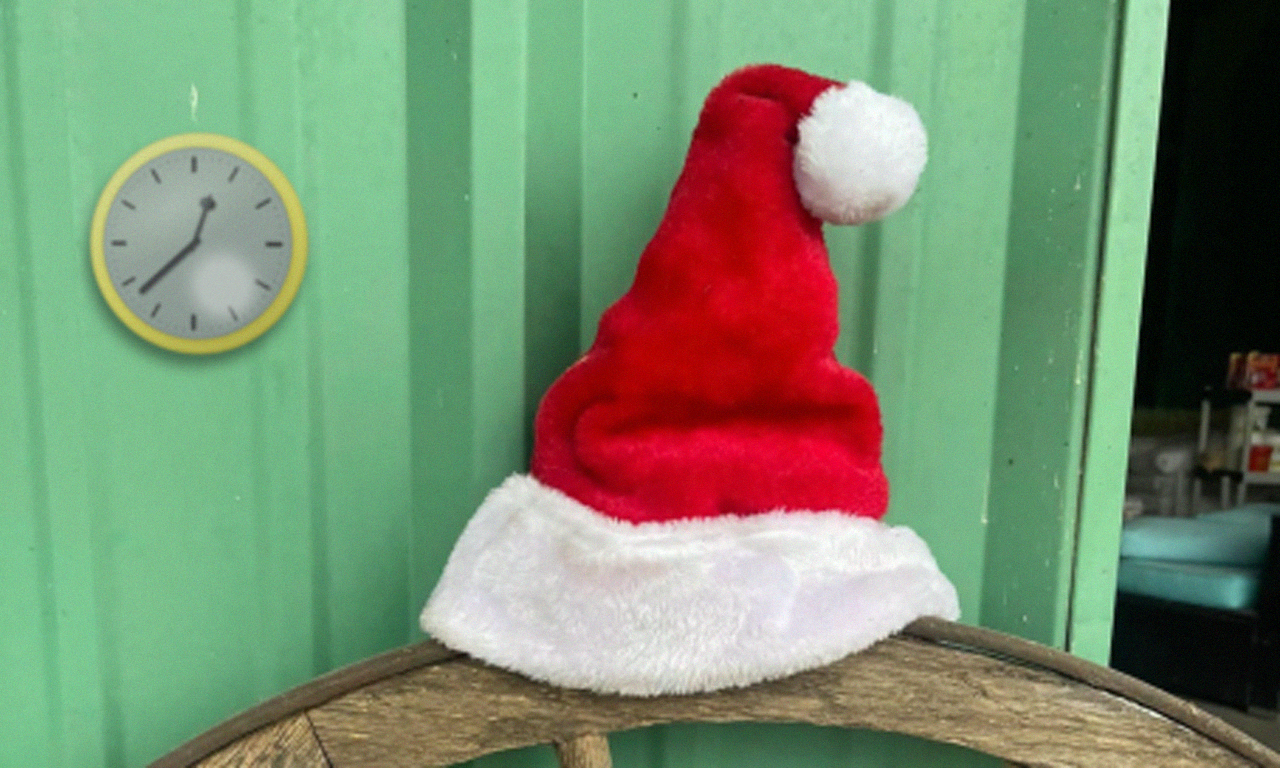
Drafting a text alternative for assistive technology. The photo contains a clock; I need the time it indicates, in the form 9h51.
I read 12h38
